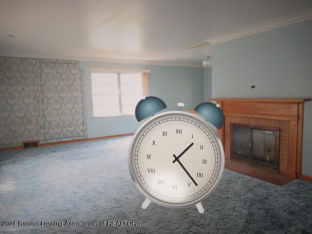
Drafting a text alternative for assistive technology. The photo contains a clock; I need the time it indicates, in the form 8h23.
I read 1h23
